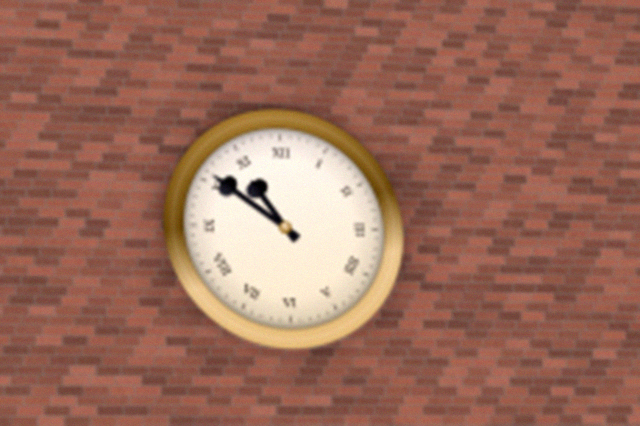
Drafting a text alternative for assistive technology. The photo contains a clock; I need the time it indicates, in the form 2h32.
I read 10h51
